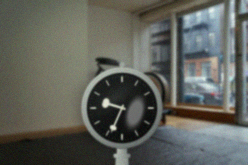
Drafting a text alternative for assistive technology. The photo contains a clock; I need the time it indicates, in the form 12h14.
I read 9h34
